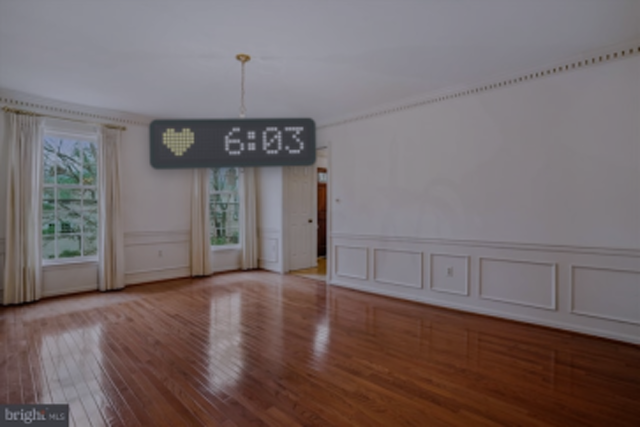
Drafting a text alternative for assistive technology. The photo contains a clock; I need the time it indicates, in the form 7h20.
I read 6h03
